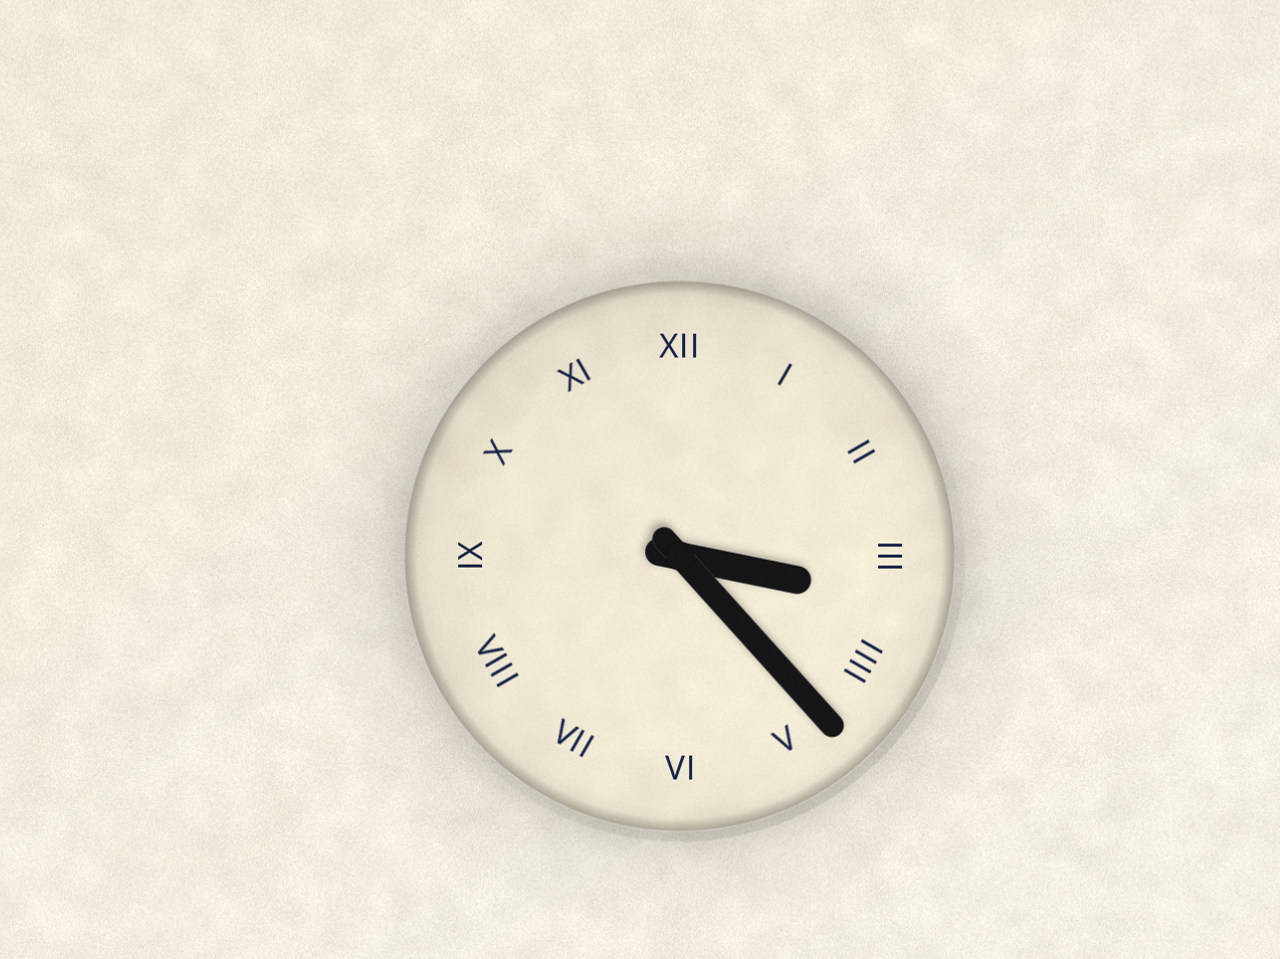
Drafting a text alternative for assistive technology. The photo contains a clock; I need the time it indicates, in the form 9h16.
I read 3h23
